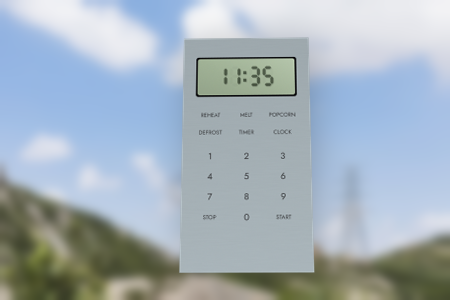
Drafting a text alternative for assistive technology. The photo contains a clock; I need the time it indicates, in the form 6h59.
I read 11h35
